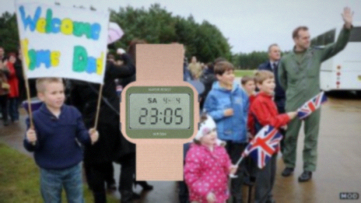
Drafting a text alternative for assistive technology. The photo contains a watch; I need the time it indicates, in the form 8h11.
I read 23h05
